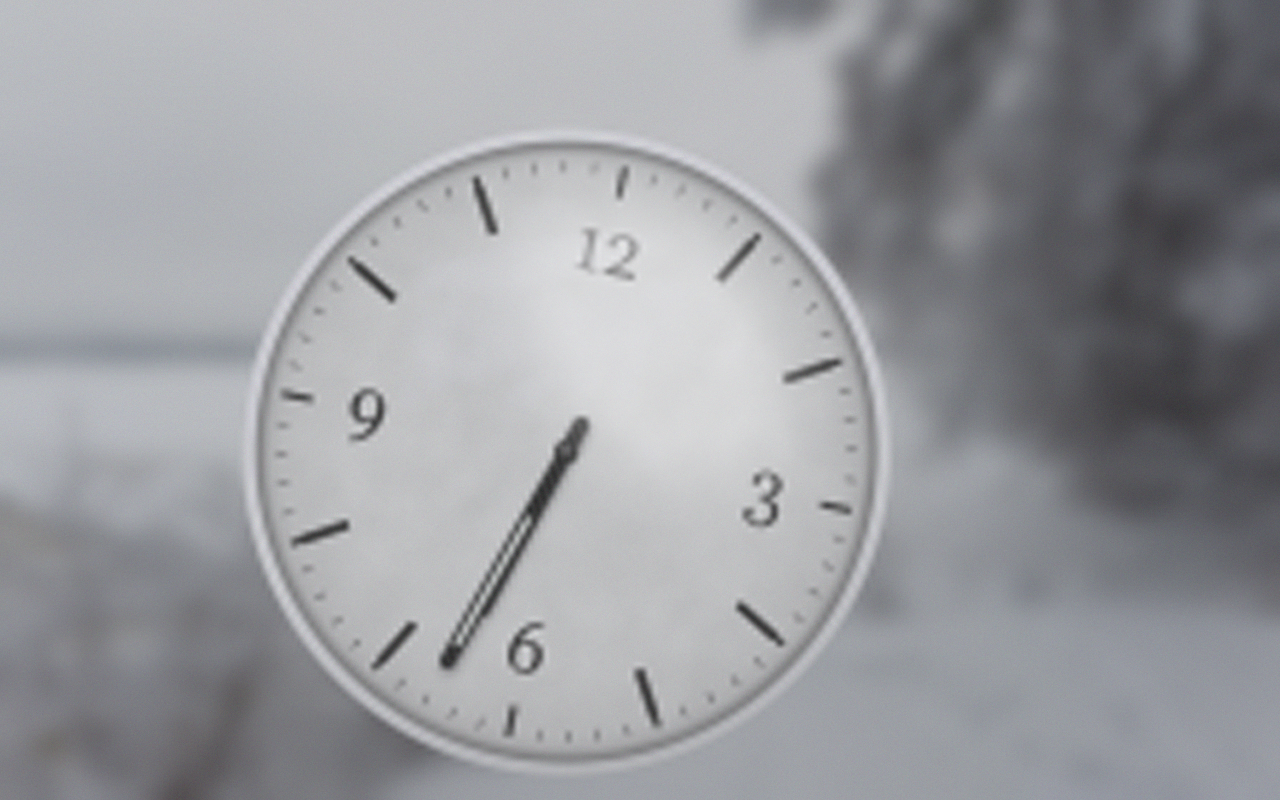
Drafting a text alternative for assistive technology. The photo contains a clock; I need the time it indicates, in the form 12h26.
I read 6h33
